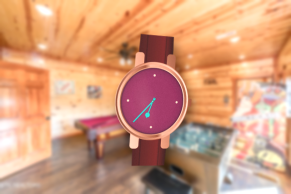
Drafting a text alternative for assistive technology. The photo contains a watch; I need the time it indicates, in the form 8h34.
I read 6h37
